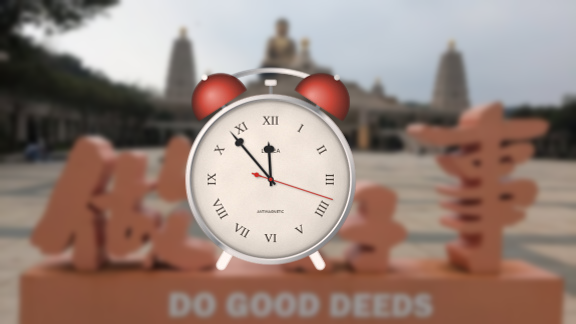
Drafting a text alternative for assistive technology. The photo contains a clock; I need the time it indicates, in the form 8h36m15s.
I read 11h53m18s
